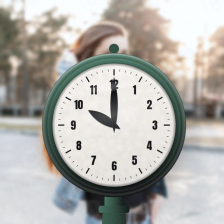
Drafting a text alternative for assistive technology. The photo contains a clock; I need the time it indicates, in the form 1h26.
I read 10h00
